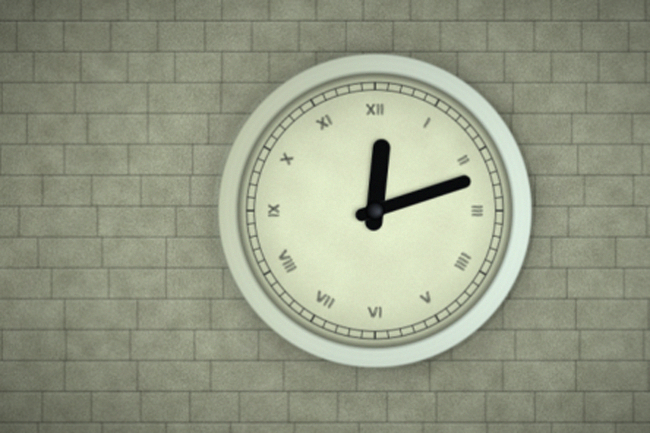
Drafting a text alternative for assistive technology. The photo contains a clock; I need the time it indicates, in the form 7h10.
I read 12h12
